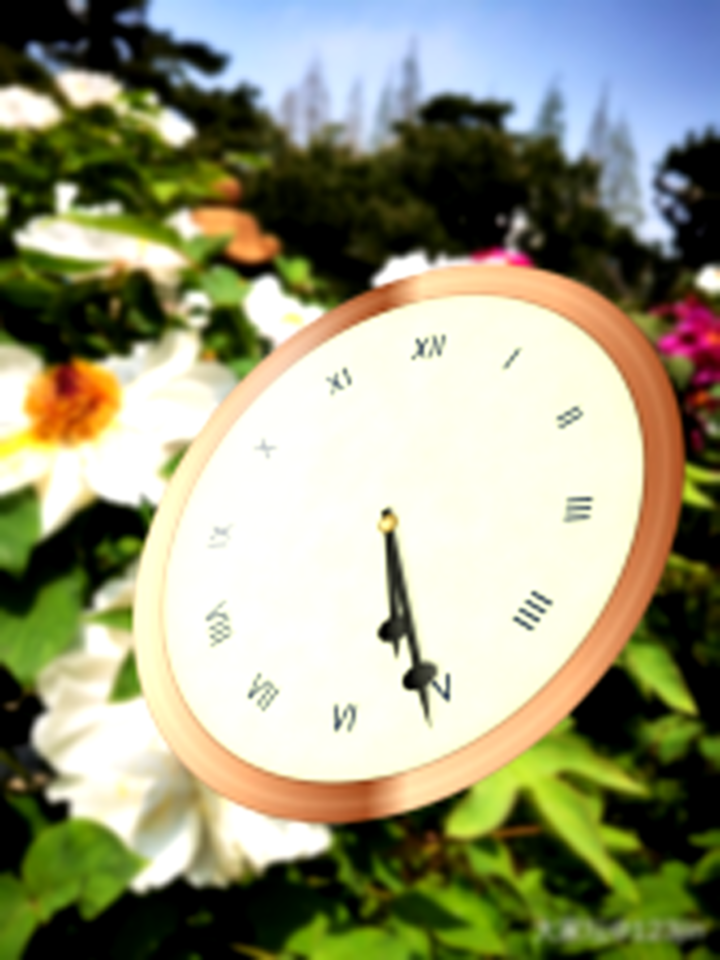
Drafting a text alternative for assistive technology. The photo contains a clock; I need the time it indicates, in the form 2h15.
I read 5h26
